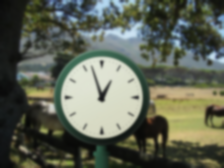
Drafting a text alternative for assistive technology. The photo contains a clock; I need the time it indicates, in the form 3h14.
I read 12h57
